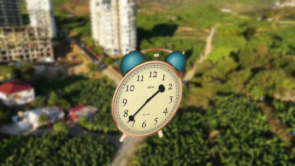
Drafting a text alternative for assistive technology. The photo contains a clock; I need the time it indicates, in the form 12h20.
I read 1h37
